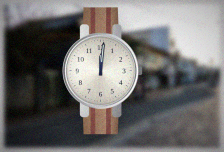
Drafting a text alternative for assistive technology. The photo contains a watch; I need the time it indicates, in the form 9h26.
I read 12h01
